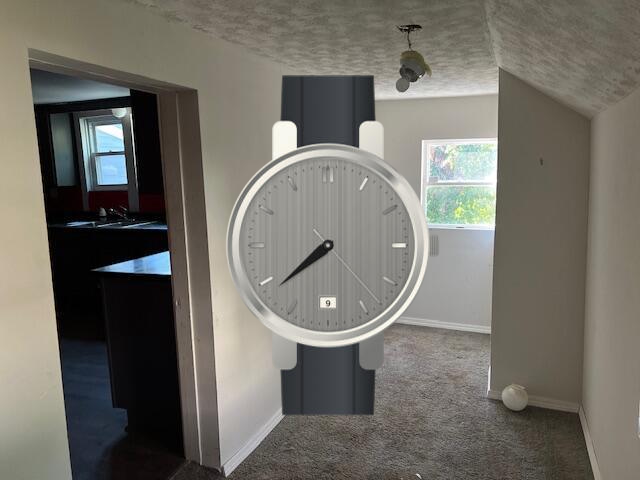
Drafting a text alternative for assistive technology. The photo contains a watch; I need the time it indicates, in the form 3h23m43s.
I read 7h38m23s
